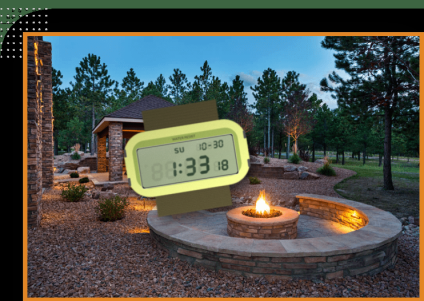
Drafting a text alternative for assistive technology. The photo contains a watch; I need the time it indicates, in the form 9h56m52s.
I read 1h33m18s
